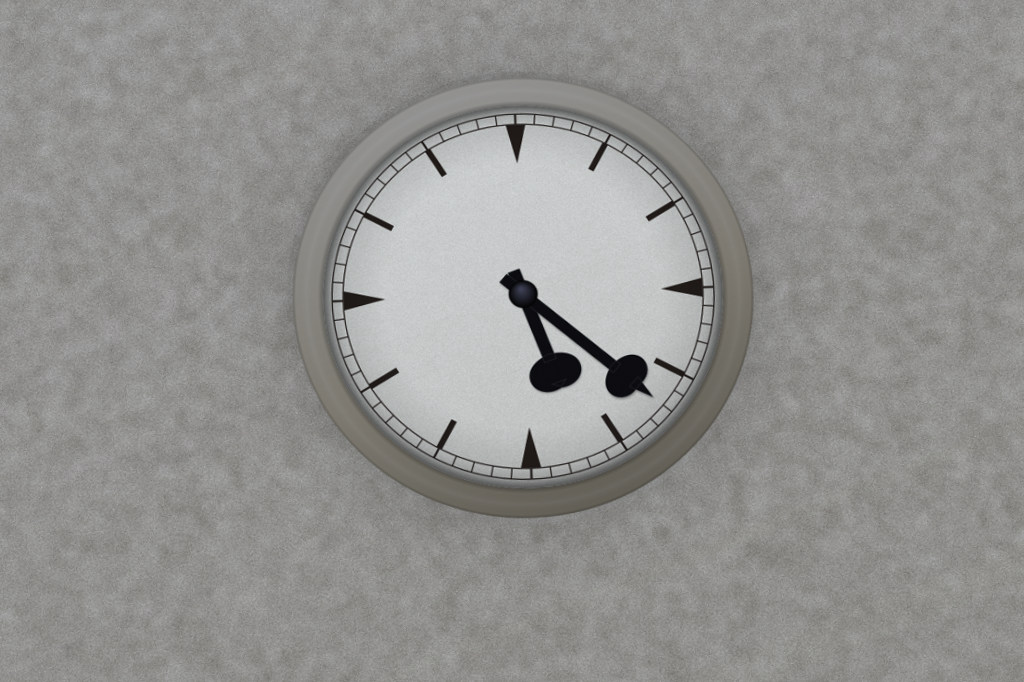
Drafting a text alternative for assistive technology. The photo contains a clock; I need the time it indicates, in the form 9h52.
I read 5h22
